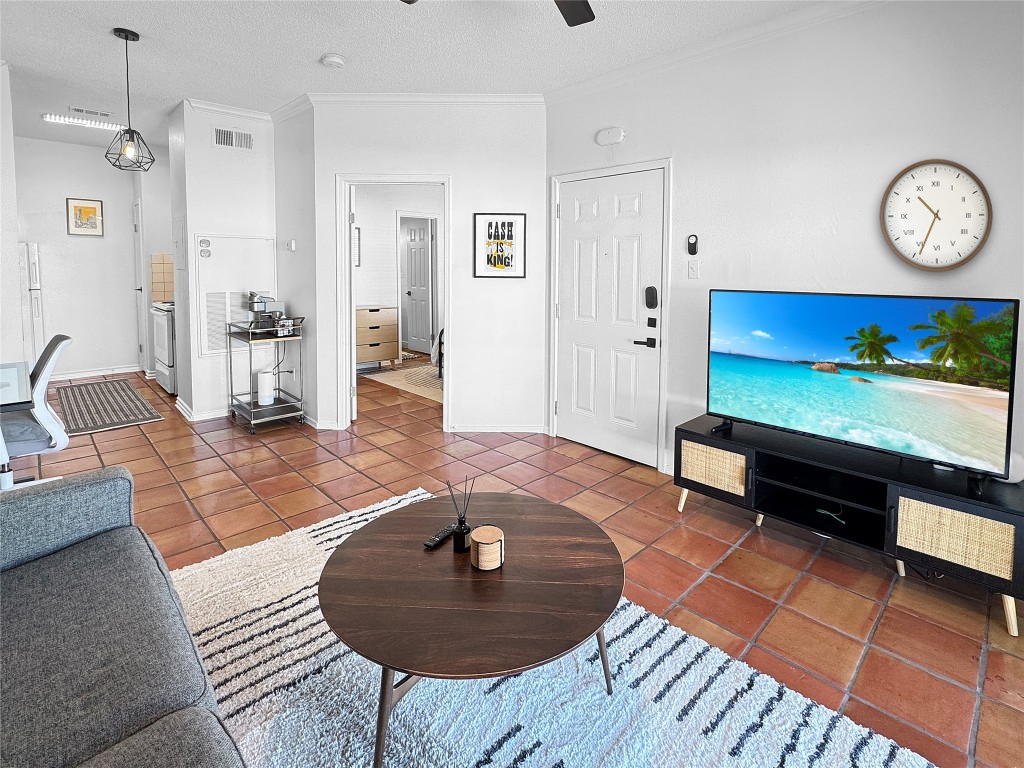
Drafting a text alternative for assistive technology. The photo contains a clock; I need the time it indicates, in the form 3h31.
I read 10h34
